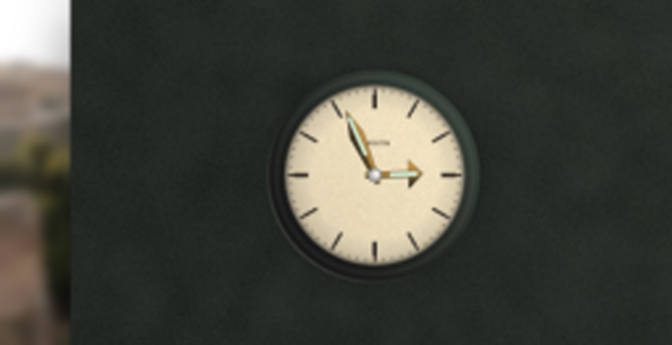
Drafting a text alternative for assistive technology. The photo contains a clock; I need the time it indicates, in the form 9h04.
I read 2h56
